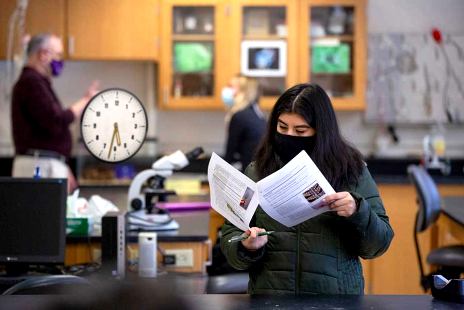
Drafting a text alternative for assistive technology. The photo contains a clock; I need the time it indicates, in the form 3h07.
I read 5h32
